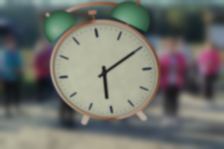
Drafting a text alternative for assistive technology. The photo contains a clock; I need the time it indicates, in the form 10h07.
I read 6h10
